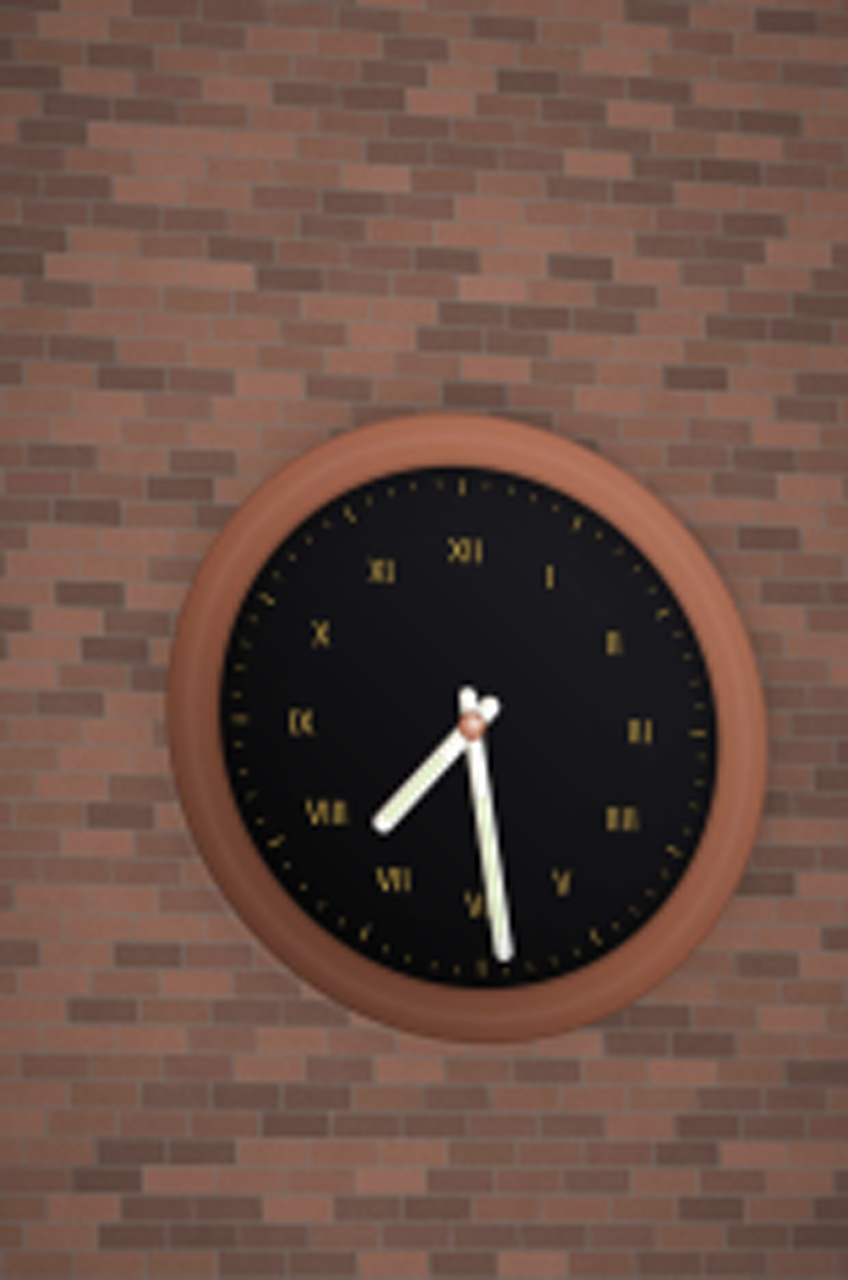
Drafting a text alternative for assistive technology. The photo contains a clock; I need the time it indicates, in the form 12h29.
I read 7h29
